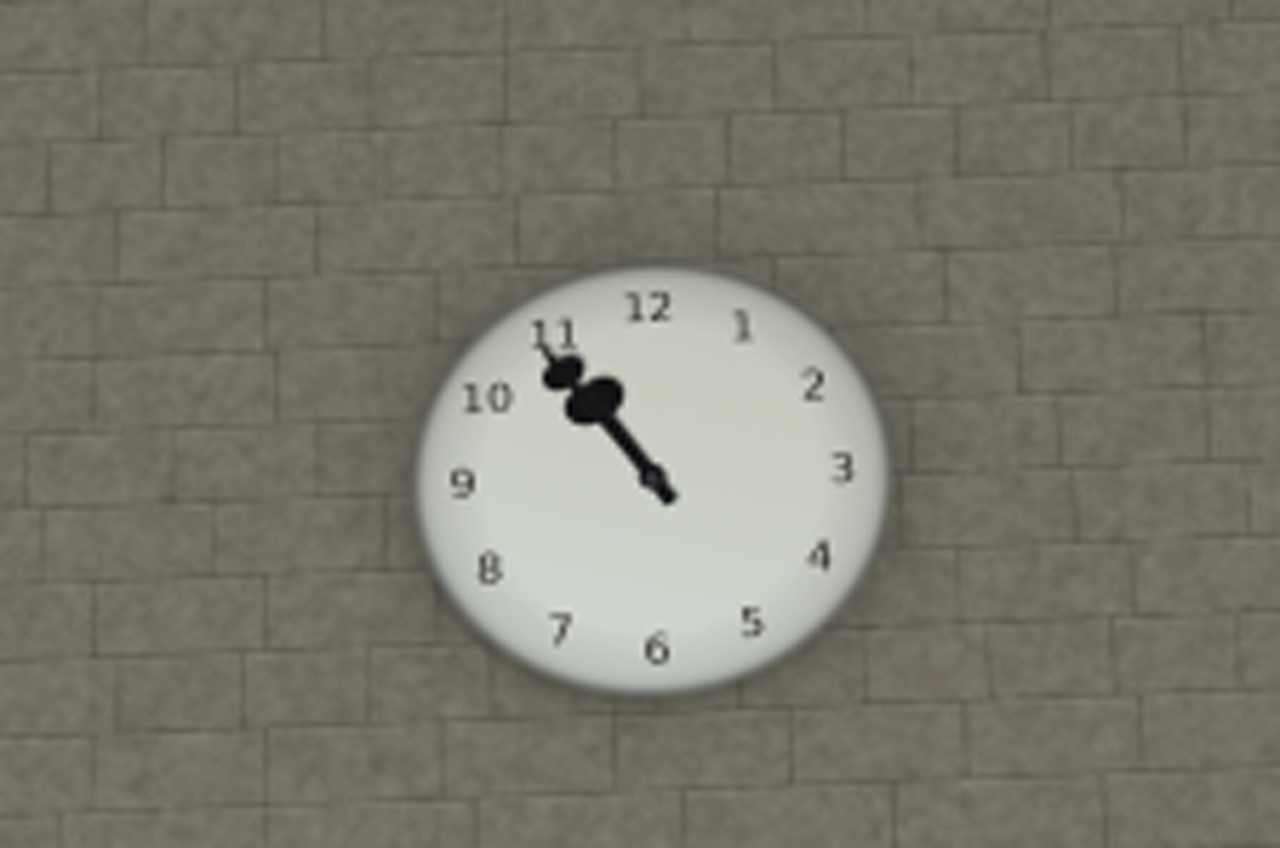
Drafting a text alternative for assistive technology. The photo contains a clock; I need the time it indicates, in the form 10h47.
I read 10h54
